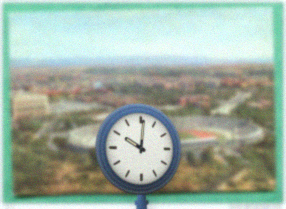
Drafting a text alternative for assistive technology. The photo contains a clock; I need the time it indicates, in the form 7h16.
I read 10h01
